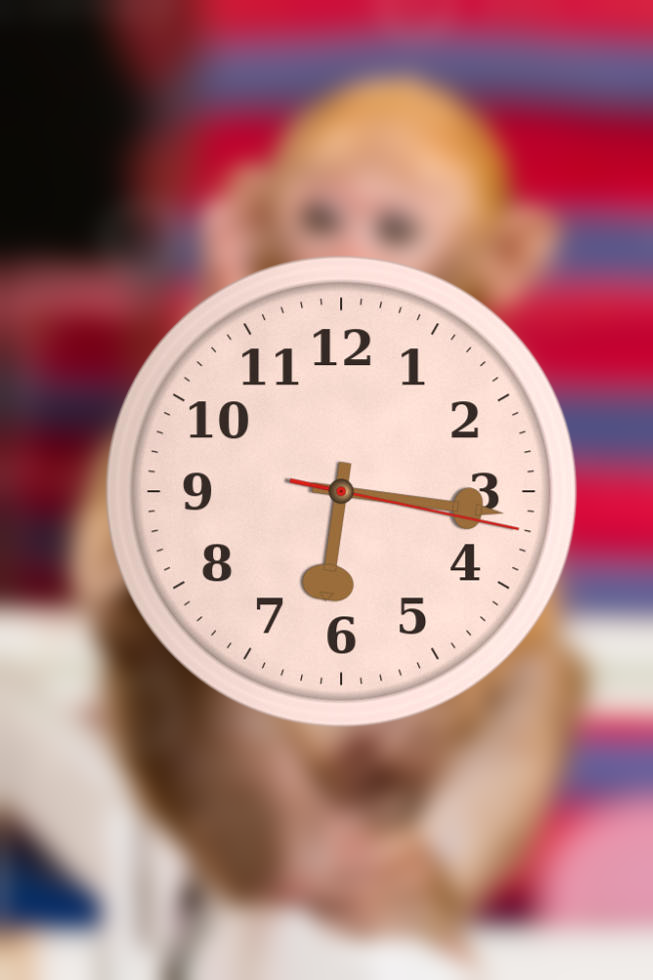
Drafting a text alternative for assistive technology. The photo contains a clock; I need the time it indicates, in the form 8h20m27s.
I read 6h16m17s
